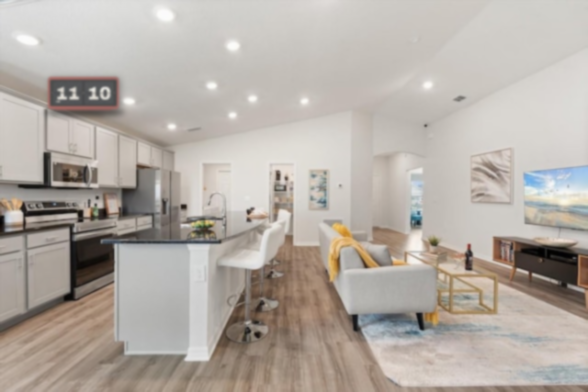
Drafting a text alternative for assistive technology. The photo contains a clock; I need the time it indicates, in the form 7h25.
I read 11h10
